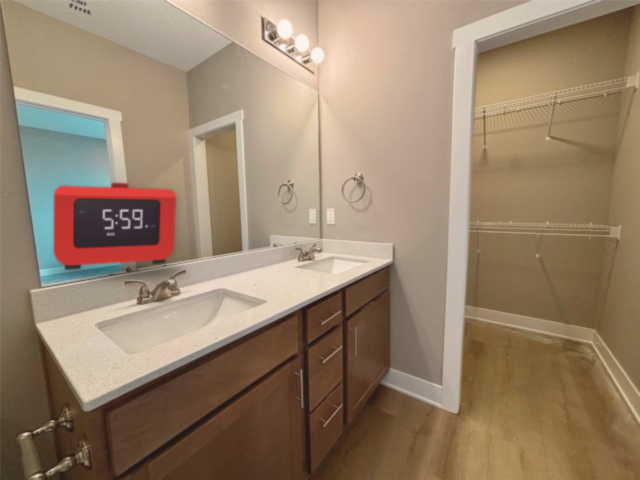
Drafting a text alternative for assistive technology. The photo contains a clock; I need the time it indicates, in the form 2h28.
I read 5h59
